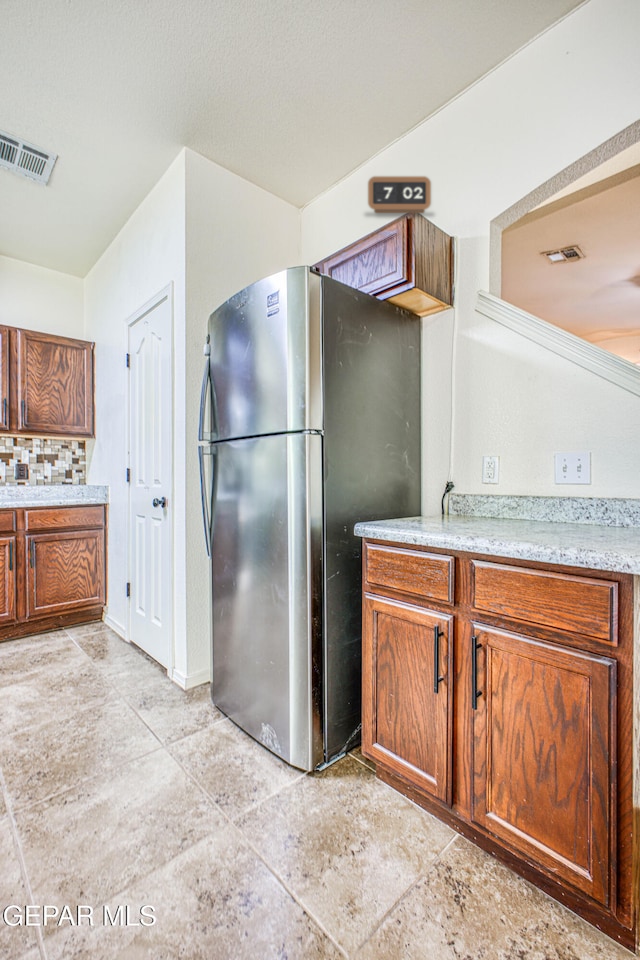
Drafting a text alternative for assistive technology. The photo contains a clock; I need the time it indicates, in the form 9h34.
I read 7h02
